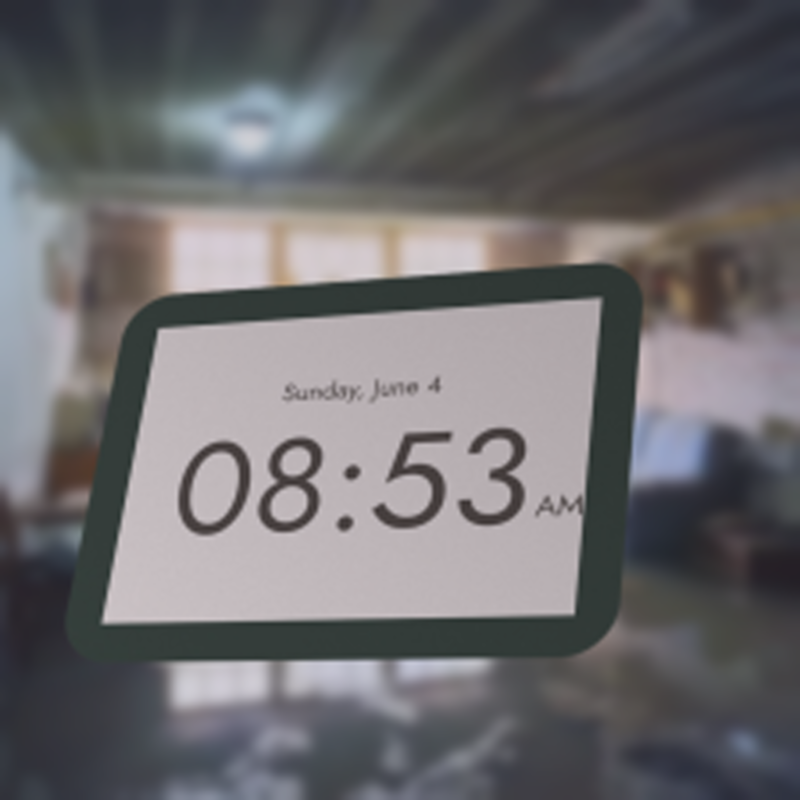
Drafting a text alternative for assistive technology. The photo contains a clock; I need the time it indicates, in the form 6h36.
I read 8h53
